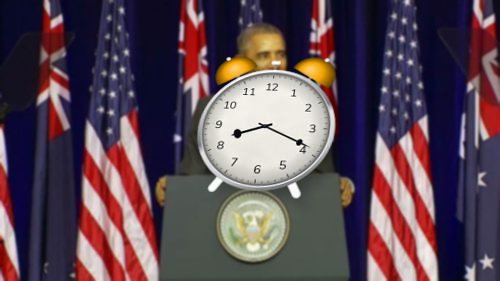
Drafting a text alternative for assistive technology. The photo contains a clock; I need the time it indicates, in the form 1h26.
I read 8h19
